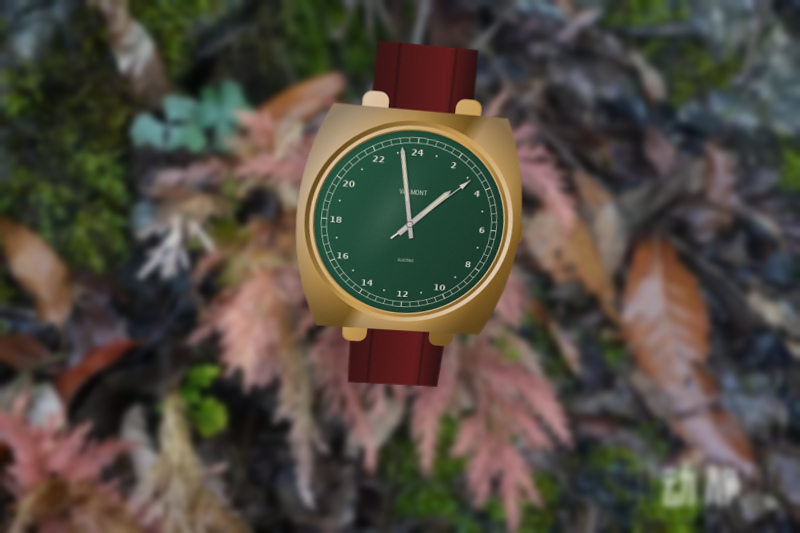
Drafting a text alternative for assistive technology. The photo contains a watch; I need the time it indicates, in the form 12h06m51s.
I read 2h58m08s
